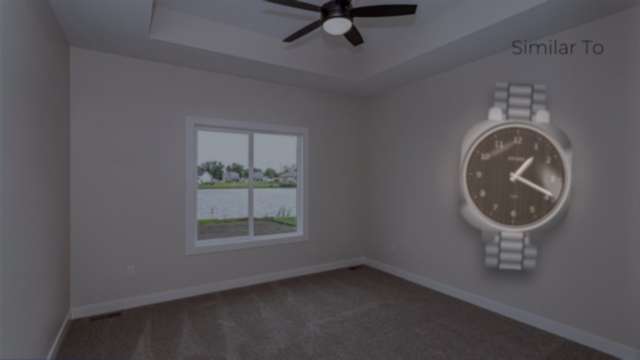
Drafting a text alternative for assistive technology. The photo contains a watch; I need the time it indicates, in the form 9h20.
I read 1h19
